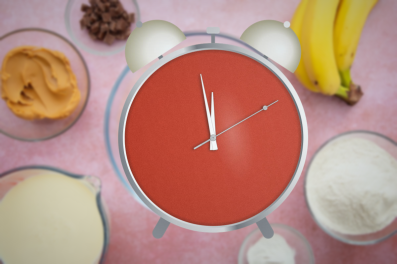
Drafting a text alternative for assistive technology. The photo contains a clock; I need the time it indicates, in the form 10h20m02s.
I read 11h58m10s
